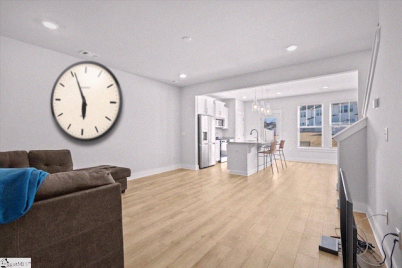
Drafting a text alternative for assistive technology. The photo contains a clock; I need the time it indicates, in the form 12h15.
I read 5h56
